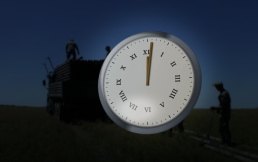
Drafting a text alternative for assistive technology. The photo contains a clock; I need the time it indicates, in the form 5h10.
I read 12h01
